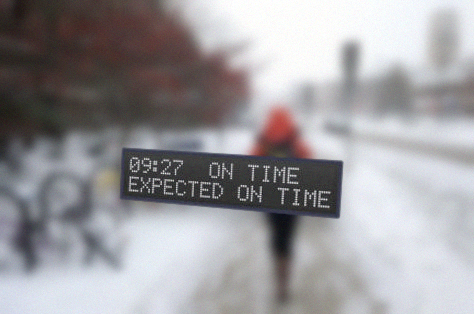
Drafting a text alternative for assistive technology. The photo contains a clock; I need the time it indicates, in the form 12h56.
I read 9h27
